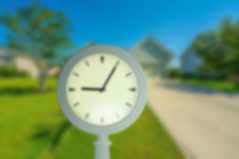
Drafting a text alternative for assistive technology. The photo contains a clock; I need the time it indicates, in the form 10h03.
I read 9h05
